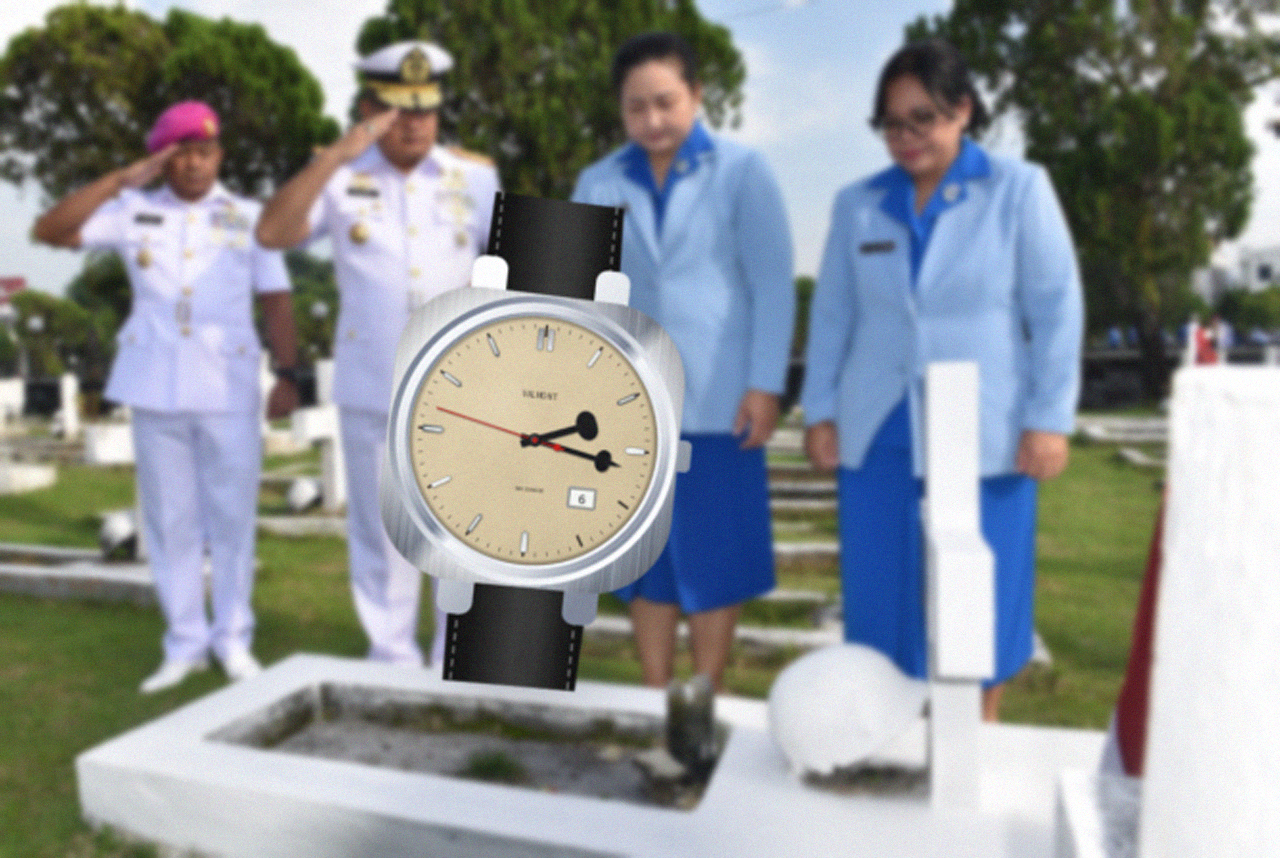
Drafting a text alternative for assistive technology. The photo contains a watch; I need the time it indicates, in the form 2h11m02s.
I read 2h16m47s
